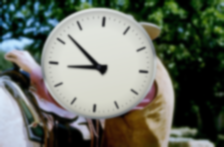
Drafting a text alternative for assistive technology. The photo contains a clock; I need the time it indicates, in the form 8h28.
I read 8h52
